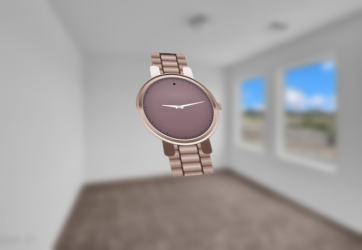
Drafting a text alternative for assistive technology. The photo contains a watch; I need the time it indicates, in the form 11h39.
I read 9h13
